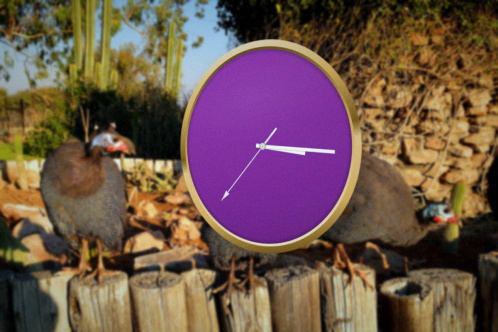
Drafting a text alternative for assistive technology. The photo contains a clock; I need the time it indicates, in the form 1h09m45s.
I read 3h15m37s
